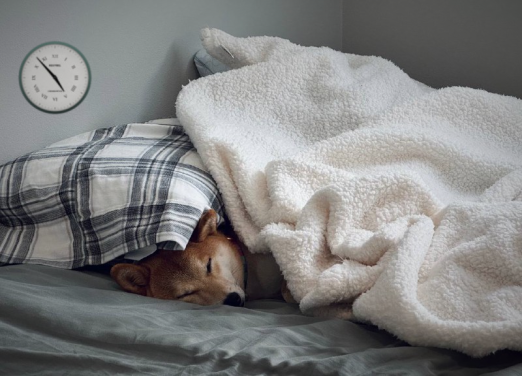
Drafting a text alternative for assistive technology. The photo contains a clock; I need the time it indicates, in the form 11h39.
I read 4h53
